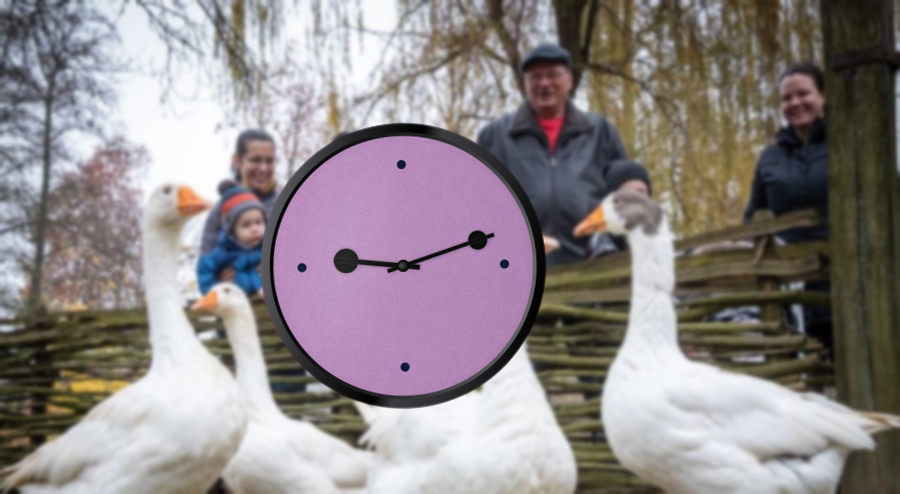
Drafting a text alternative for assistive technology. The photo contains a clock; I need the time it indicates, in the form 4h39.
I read 9h12
